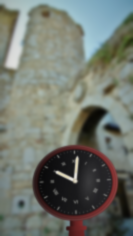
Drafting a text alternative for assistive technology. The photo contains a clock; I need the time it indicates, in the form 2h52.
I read 10h01
